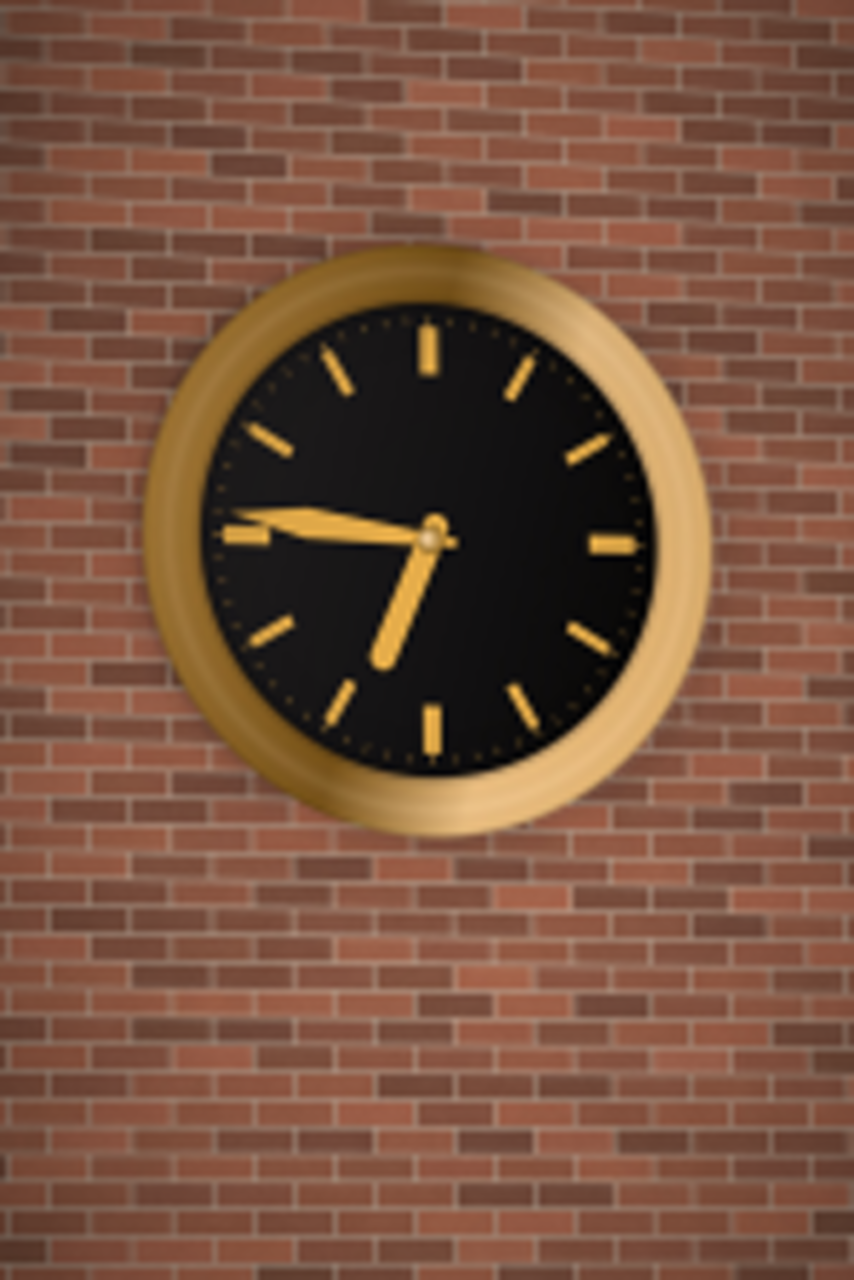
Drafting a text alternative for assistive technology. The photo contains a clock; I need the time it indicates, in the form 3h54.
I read 6h46
